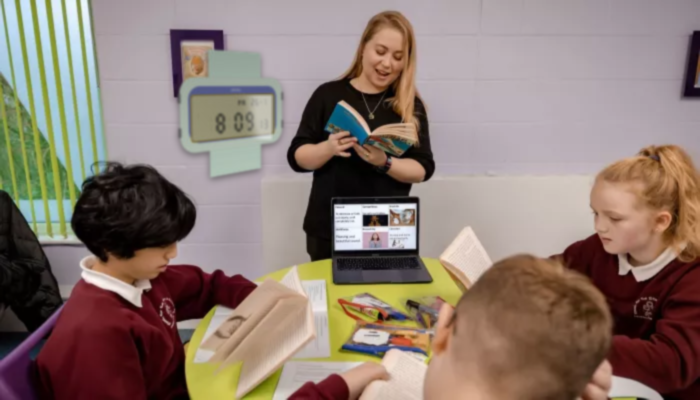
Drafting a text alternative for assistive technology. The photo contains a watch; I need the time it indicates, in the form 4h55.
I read 8h09
